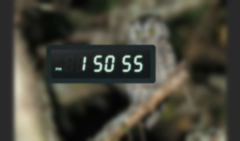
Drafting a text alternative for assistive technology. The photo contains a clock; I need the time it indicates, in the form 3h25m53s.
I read 1h50m55s
